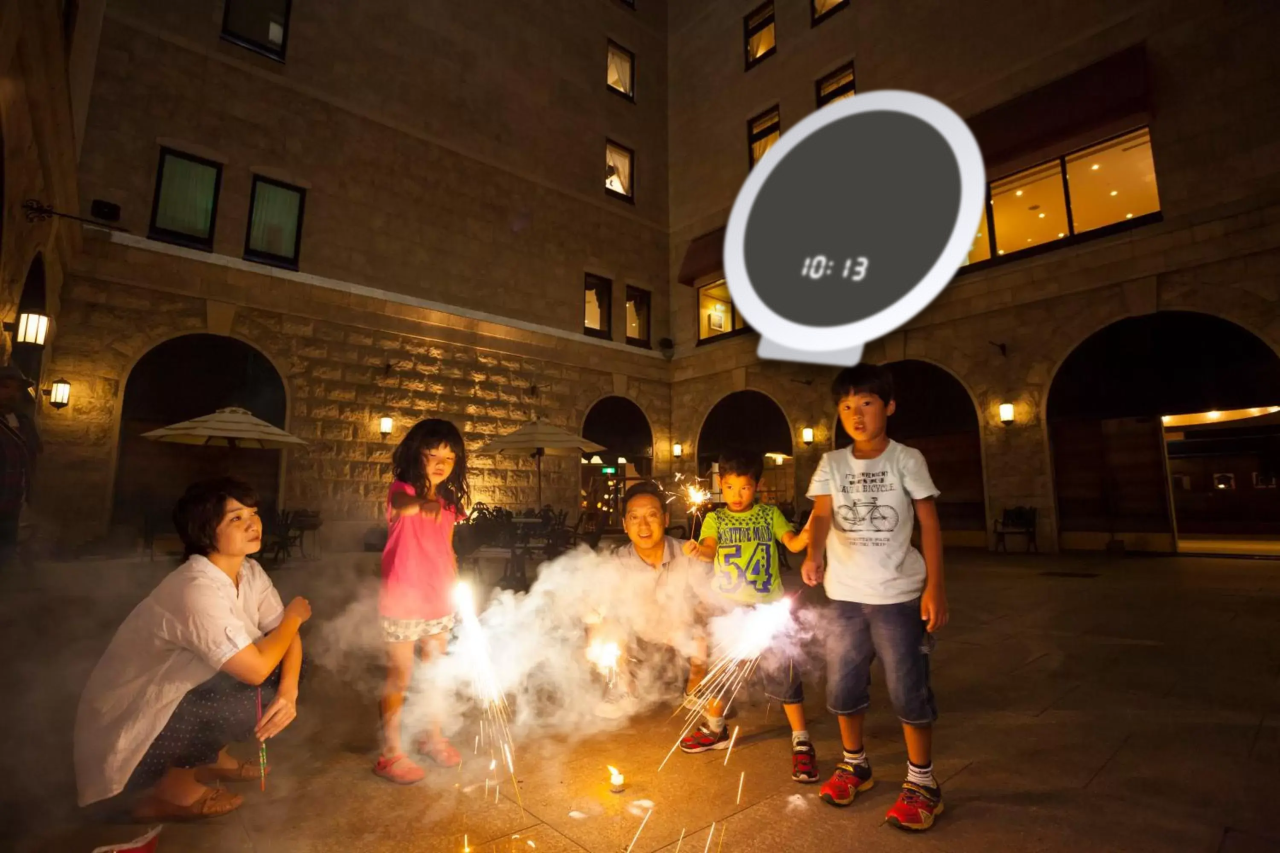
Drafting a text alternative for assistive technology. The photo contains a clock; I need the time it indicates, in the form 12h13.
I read 10h13
